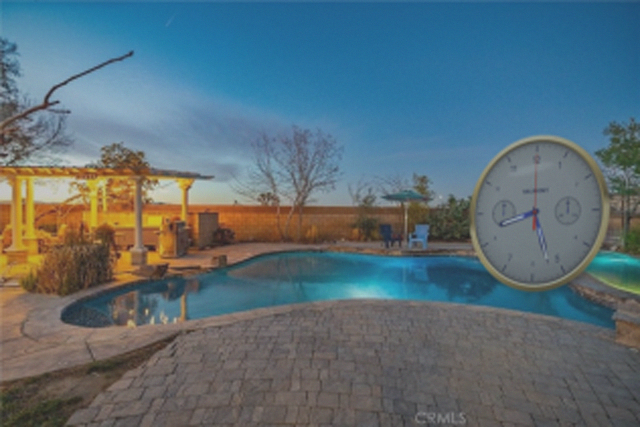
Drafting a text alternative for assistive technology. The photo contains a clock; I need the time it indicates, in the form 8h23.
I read 8h27
